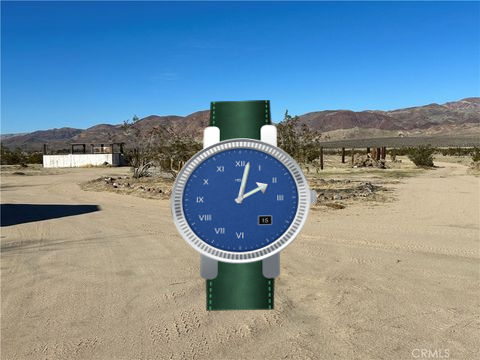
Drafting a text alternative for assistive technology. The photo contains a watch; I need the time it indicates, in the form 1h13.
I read 2h02
